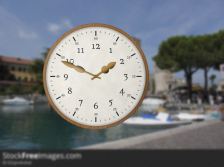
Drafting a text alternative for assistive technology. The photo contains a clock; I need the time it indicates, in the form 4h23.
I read 1h49
